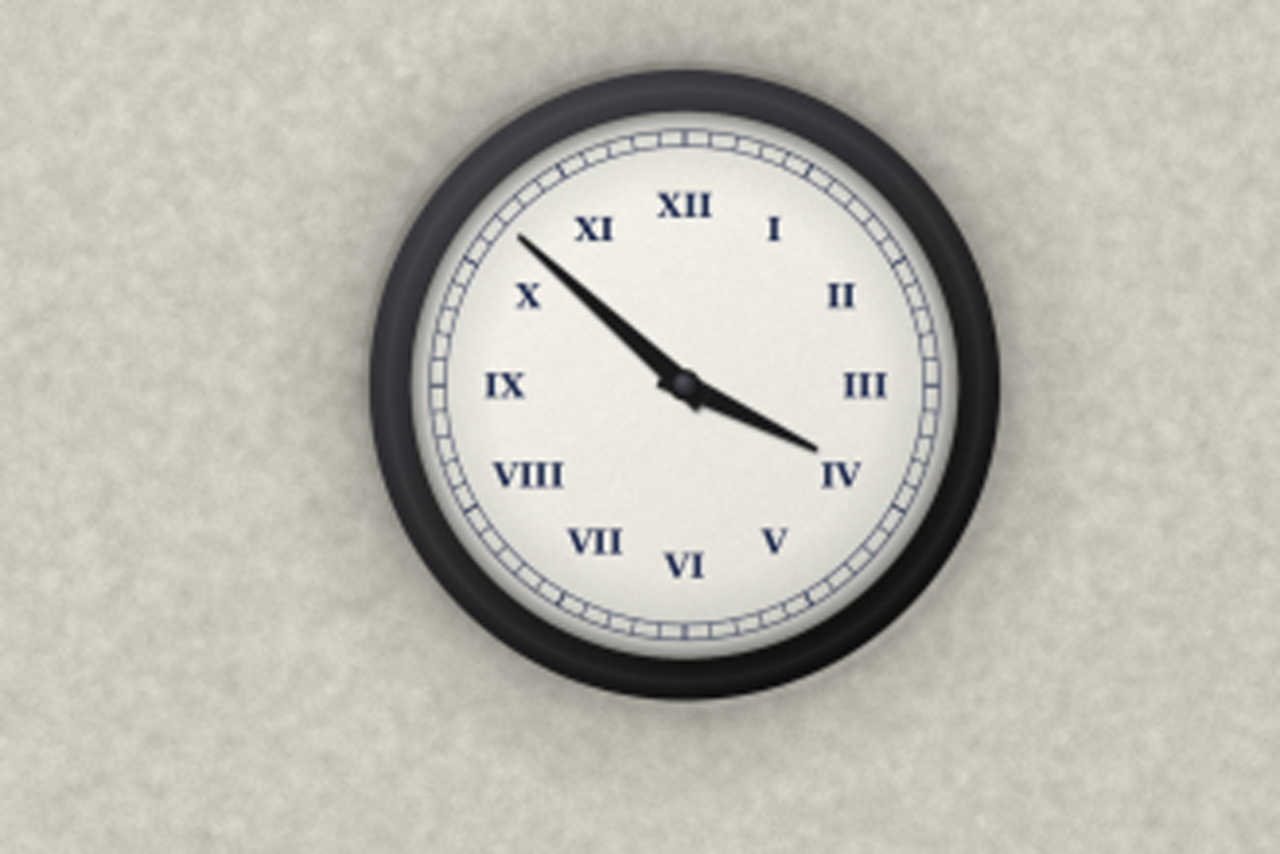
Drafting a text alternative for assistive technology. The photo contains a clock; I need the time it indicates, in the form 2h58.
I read 3h52
